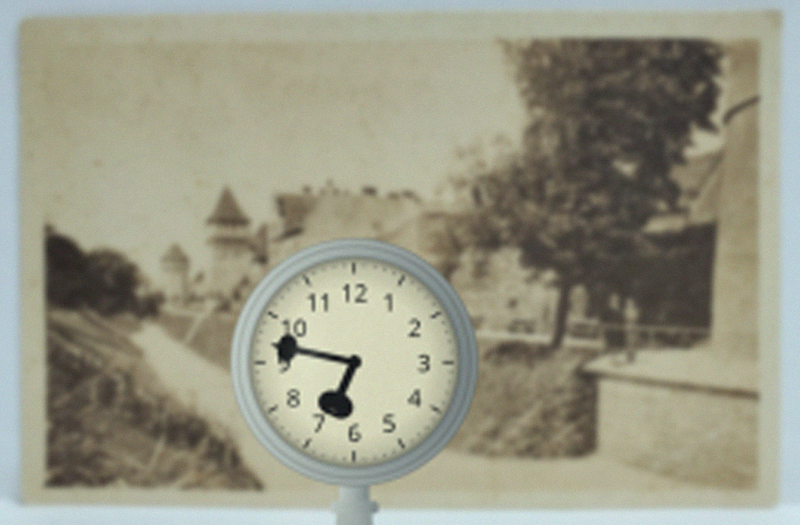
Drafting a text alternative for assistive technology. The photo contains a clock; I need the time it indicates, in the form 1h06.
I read 6h47
